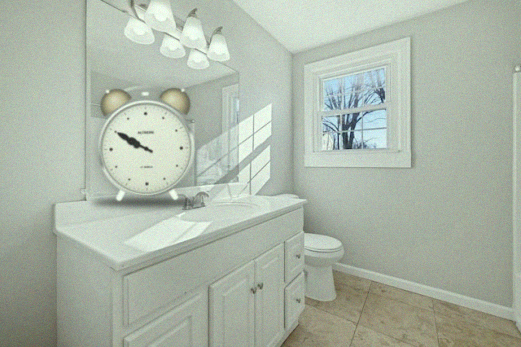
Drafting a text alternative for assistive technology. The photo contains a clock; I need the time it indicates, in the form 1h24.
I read 9h50
